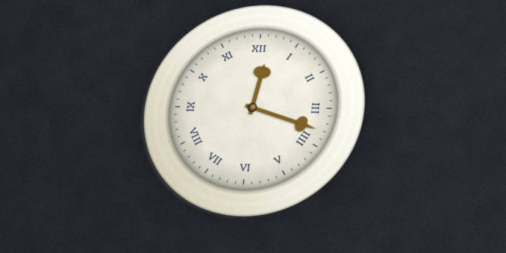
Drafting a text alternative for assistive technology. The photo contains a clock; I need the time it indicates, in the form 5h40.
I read 12h18
